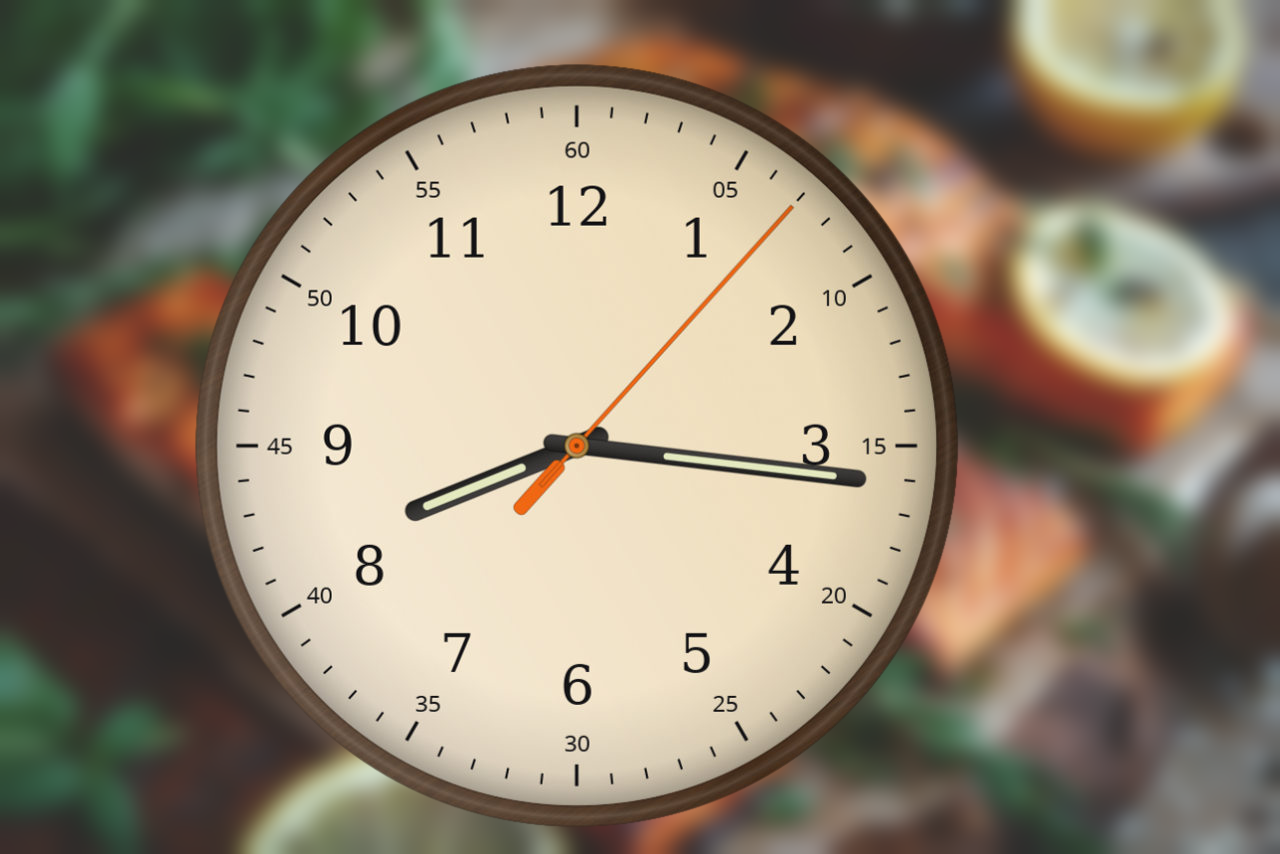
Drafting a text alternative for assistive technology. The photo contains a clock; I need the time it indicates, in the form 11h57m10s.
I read 8h16m07s
